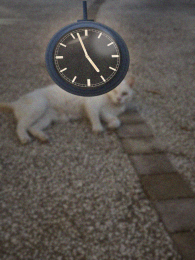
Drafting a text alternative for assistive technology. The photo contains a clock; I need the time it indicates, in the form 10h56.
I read 4h57
